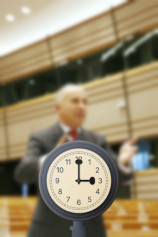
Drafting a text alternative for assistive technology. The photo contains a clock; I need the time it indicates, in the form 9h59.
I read 3h00
